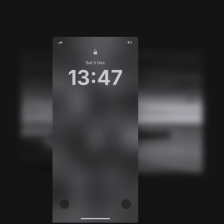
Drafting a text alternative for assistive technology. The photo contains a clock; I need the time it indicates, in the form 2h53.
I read 13h47
